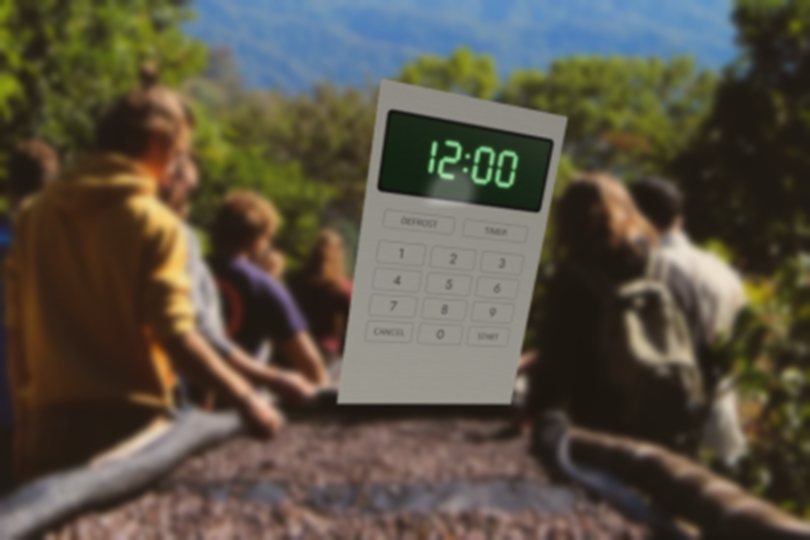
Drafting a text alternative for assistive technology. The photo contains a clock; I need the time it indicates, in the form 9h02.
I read 12h00
